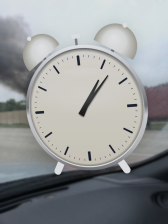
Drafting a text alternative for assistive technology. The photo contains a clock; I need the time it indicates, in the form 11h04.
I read 1h07
